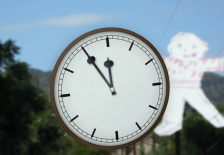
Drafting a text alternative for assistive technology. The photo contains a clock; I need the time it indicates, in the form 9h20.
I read 11h55
